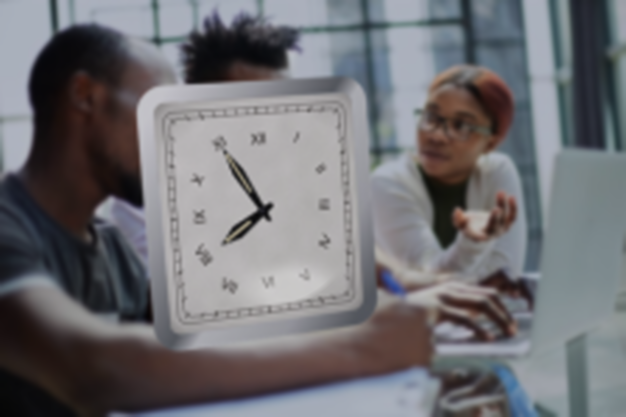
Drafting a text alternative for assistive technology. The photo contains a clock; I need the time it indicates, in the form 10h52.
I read 7h55
